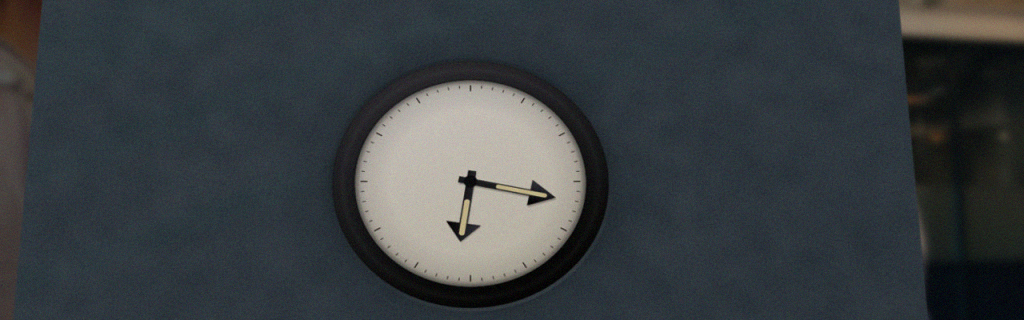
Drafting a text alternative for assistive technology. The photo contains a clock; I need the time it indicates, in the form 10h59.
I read 6h17
